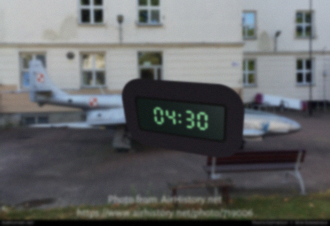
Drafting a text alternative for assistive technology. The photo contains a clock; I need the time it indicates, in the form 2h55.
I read 4h30
